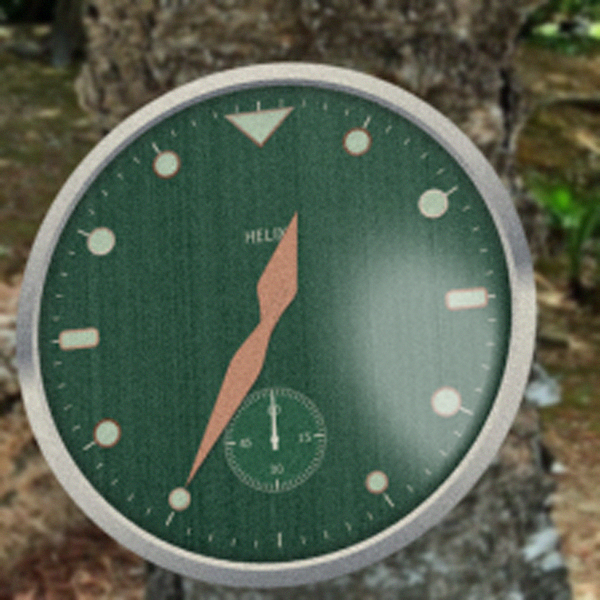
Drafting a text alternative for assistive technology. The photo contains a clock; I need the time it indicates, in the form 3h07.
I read 12h35
